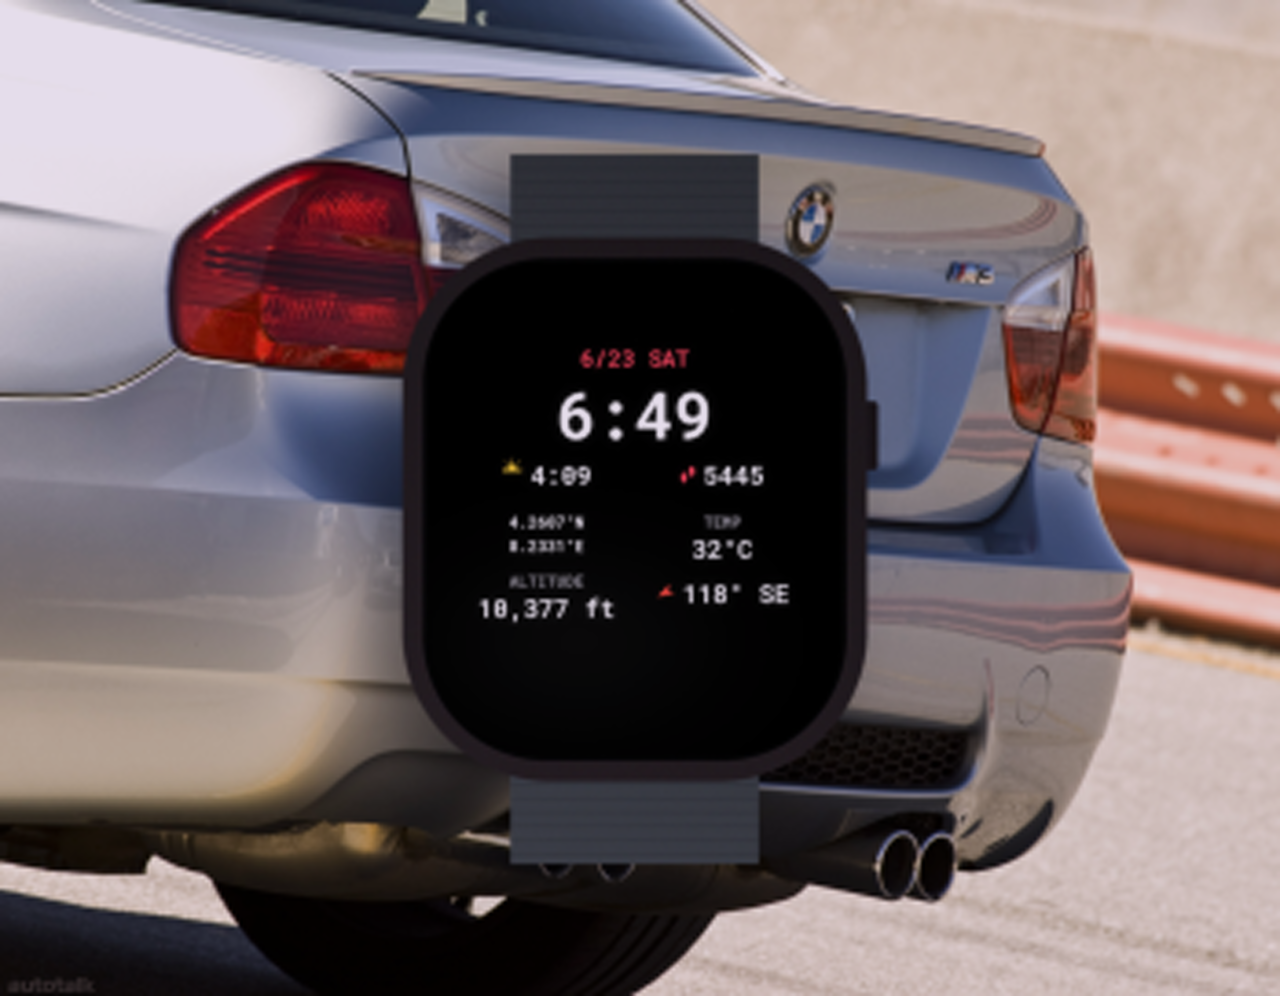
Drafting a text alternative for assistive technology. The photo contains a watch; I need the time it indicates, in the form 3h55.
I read 6h49
